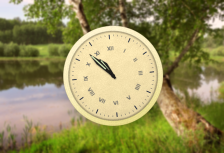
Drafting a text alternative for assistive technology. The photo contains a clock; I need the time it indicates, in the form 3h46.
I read 10h53
